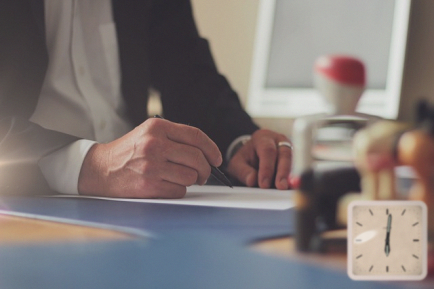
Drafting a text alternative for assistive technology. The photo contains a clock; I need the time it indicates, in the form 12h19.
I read 6h01
